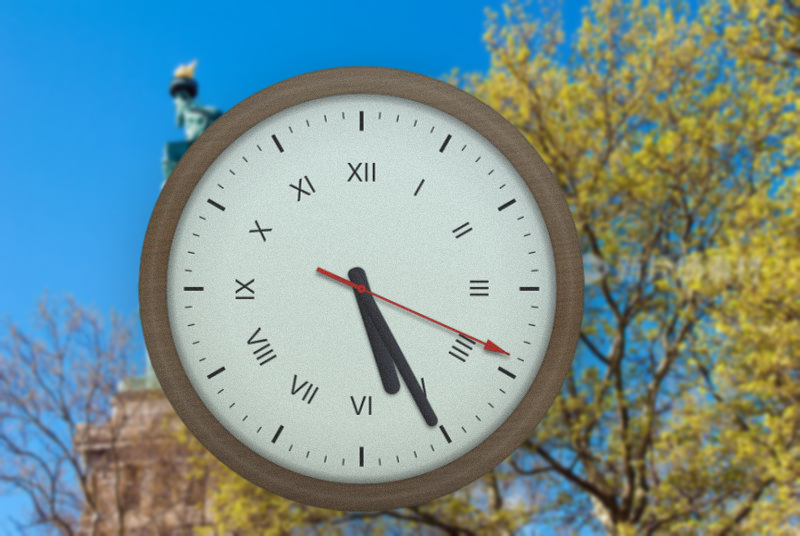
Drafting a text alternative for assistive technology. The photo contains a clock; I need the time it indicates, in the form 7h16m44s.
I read 5h25m19s
